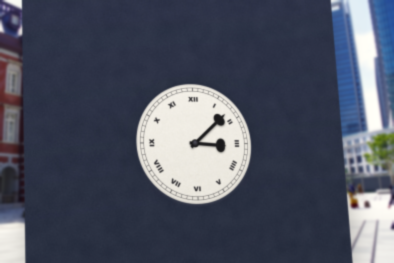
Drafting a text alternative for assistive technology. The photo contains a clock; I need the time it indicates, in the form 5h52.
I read 3h08
